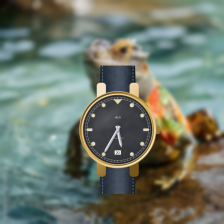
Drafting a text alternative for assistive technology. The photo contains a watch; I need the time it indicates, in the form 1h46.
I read 5h35
